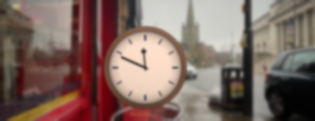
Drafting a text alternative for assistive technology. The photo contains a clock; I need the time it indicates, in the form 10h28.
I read 11h49
